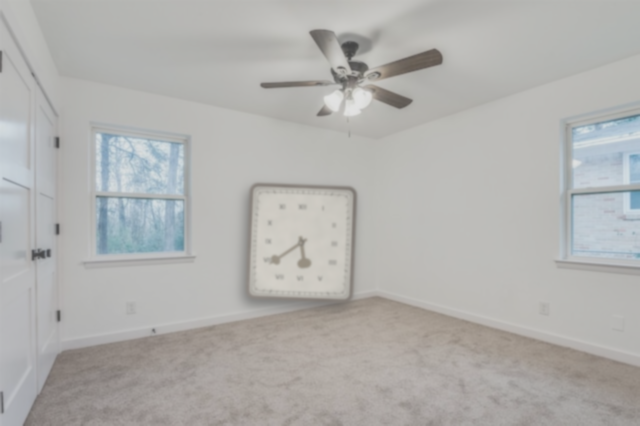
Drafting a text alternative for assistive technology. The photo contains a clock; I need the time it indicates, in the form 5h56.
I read 5h39
